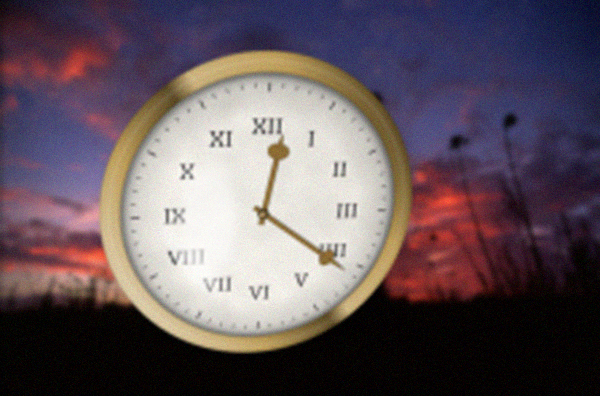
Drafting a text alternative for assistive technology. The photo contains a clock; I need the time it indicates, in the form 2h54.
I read 12h21
